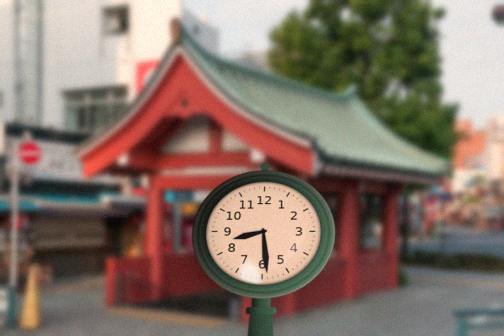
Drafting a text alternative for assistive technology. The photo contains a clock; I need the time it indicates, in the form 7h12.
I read 8h29
